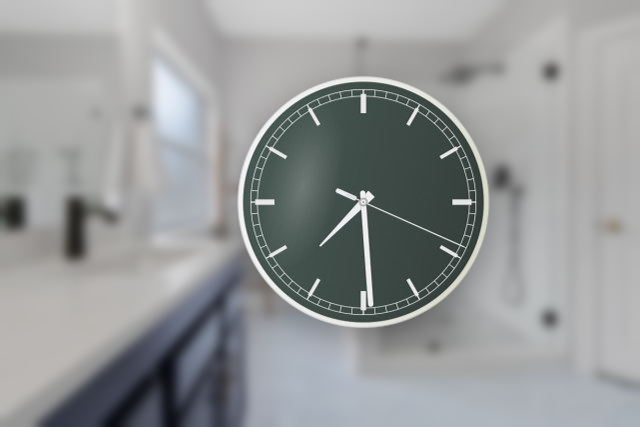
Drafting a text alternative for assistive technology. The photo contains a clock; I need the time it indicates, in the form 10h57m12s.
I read 7h29m19s
